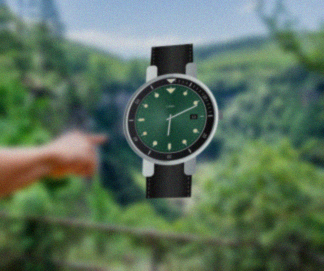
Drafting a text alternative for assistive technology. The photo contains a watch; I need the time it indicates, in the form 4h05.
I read 6h11
